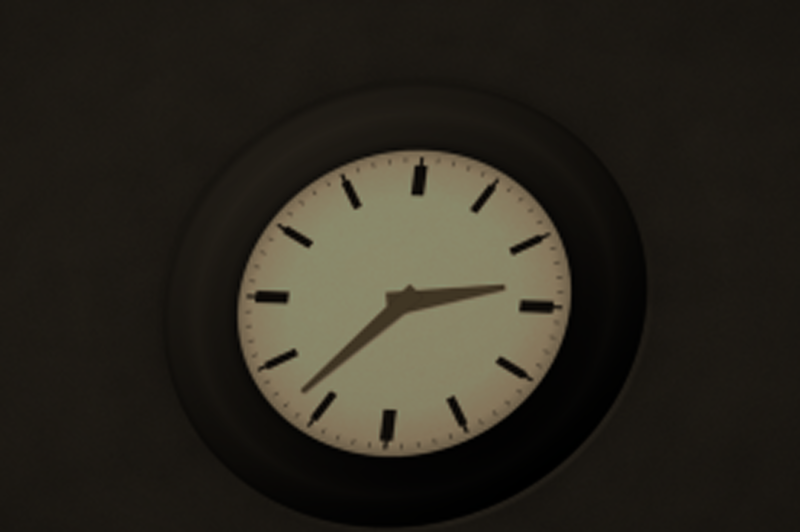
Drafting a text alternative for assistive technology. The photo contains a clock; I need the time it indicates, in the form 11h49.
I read 2h37
